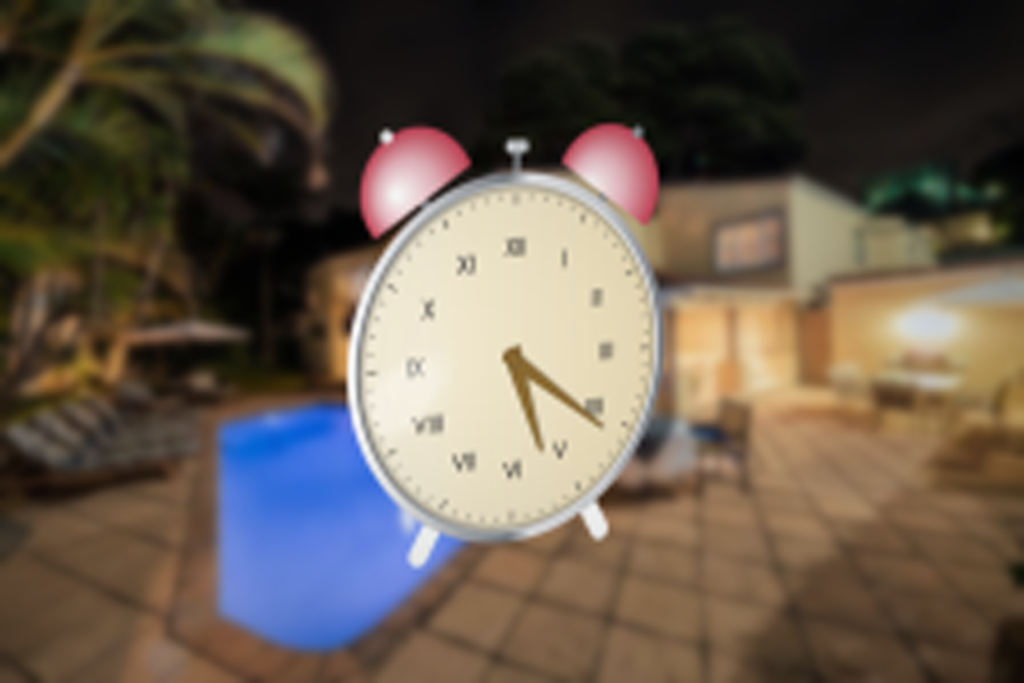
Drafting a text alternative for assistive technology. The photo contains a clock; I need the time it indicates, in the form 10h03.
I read 5h21
